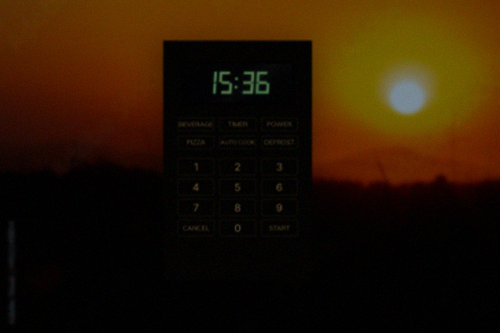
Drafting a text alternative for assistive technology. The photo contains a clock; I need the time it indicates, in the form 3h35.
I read 15h36
